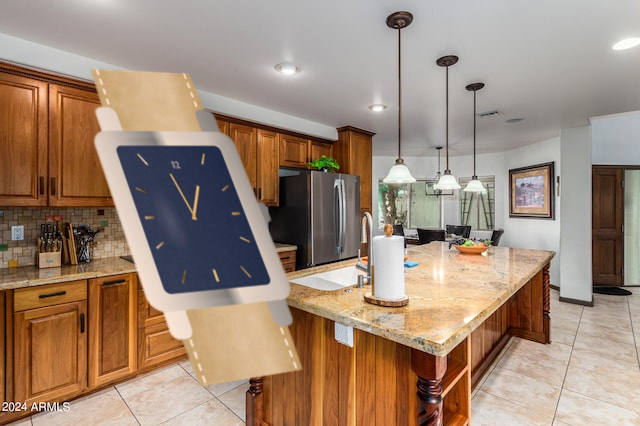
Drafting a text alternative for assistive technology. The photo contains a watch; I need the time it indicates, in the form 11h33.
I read 12h58
